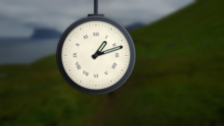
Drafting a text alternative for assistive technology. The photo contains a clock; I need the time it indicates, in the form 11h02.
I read 1h12
